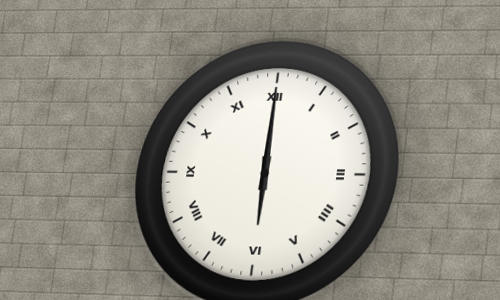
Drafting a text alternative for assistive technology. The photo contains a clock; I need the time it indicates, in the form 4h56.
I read 6h00
